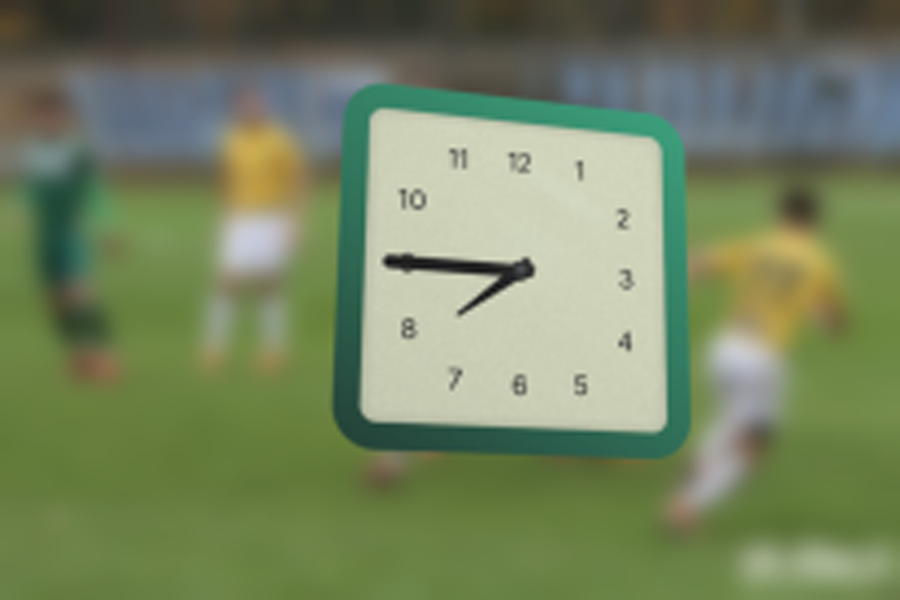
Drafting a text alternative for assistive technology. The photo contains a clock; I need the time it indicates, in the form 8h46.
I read 7h45
